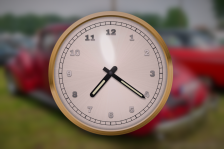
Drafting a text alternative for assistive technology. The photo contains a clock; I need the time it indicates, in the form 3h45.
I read 7h21
